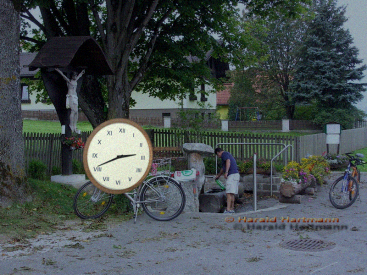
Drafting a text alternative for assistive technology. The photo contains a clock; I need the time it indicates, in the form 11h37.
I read 2h41
